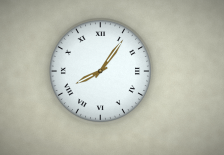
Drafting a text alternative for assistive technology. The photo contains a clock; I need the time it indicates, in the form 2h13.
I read 8h06
